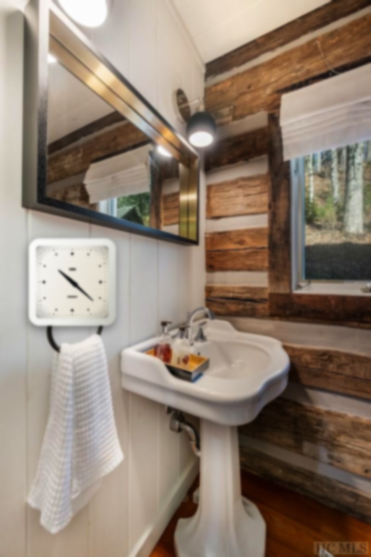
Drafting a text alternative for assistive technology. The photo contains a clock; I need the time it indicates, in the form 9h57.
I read 10h22
